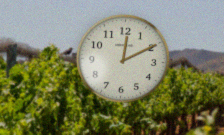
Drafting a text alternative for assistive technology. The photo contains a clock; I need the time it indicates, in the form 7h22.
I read 12h10
